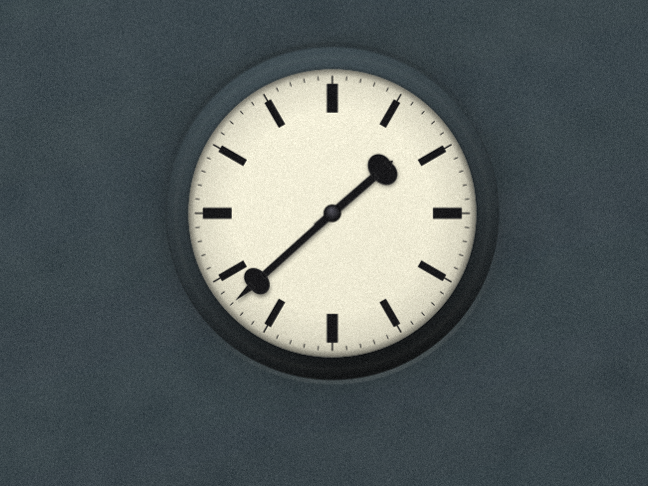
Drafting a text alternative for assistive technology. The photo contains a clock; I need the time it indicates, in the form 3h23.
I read 1h38
